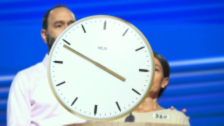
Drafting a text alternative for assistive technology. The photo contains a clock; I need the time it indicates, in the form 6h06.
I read 3h49
